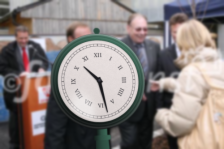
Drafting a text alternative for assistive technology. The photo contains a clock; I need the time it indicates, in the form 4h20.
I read 10h28
